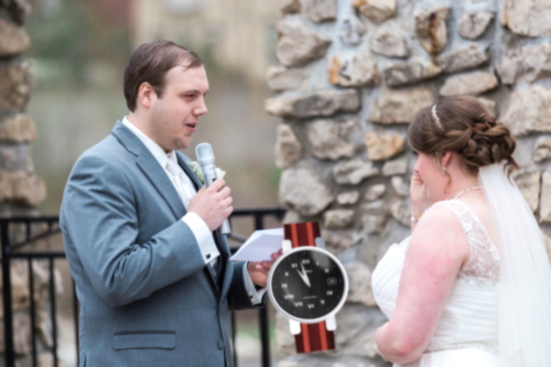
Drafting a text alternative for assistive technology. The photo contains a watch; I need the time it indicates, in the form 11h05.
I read 10h58
